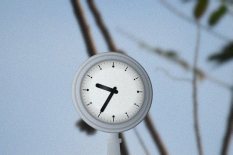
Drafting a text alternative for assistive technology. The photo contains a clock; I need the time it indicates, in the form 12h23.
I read 9h35
